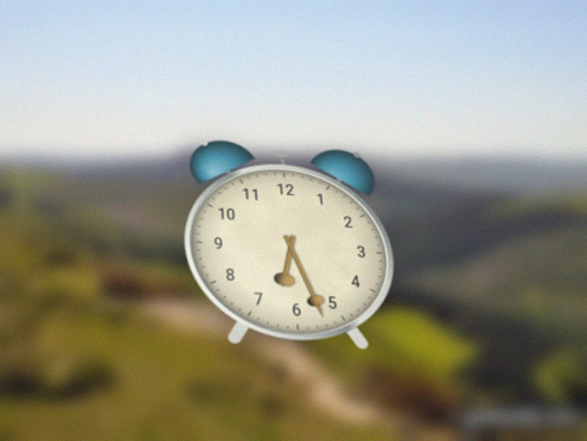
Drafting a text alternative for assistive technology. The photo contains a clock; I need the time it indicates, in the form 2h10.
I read 6h27
